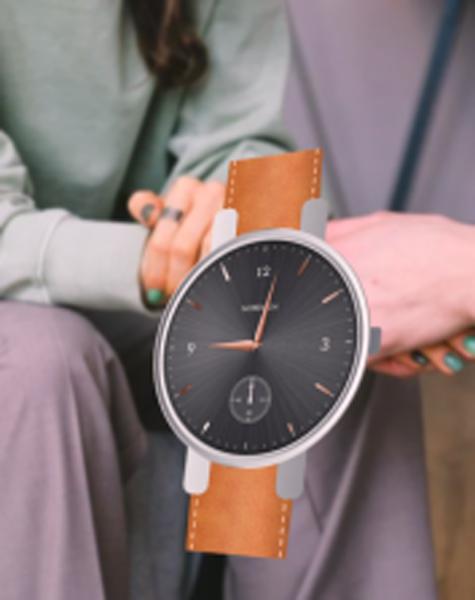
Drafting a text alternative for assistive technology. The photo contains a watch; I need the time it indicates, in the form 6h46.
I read 9h02
